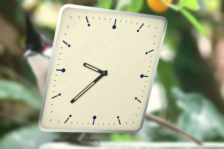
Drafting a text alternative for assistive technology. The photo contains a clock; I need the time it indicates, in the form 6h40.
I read 9h37
